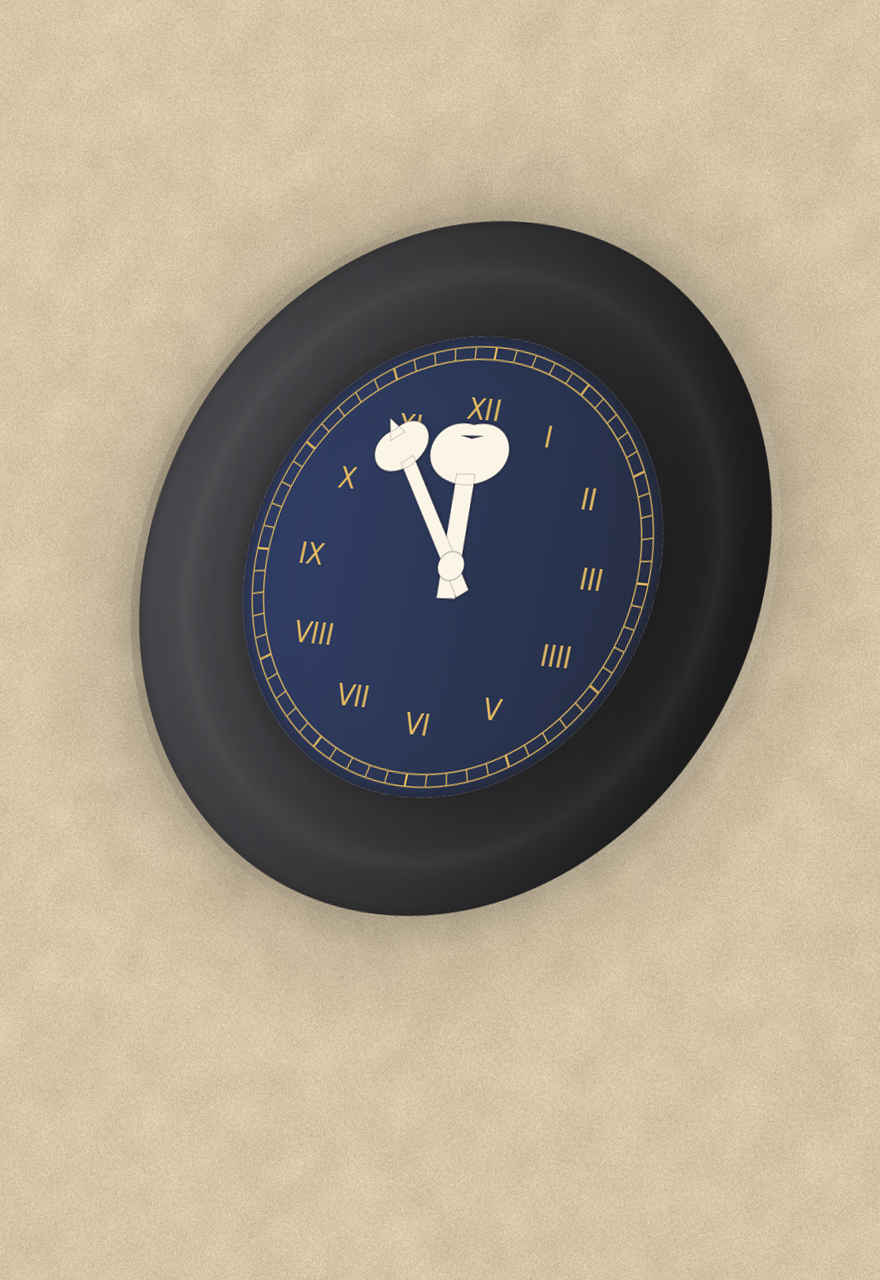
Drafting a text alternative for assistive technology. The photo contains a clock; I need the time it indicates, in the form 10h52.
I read 11h54
